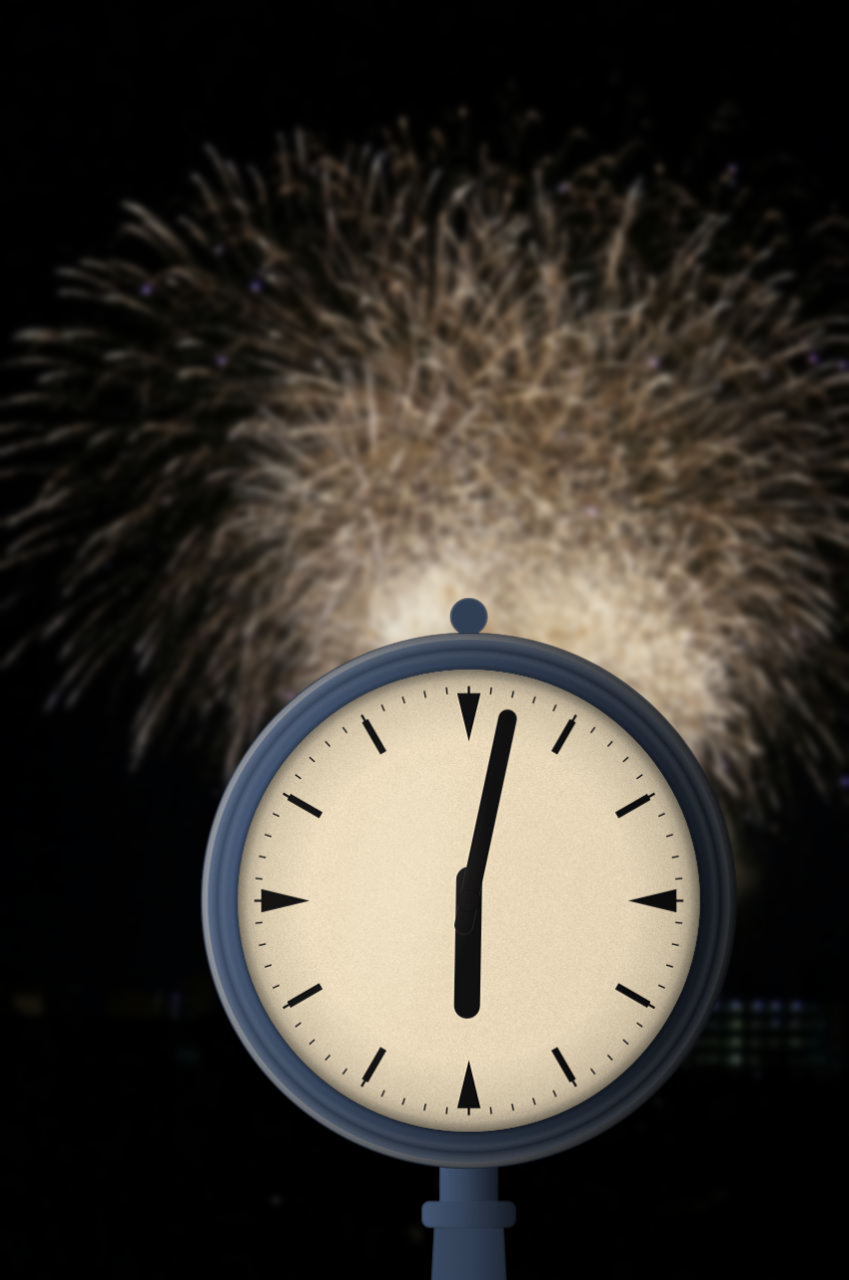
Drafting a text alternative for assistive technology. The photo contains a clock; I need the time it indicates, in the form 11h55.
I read 6h02
